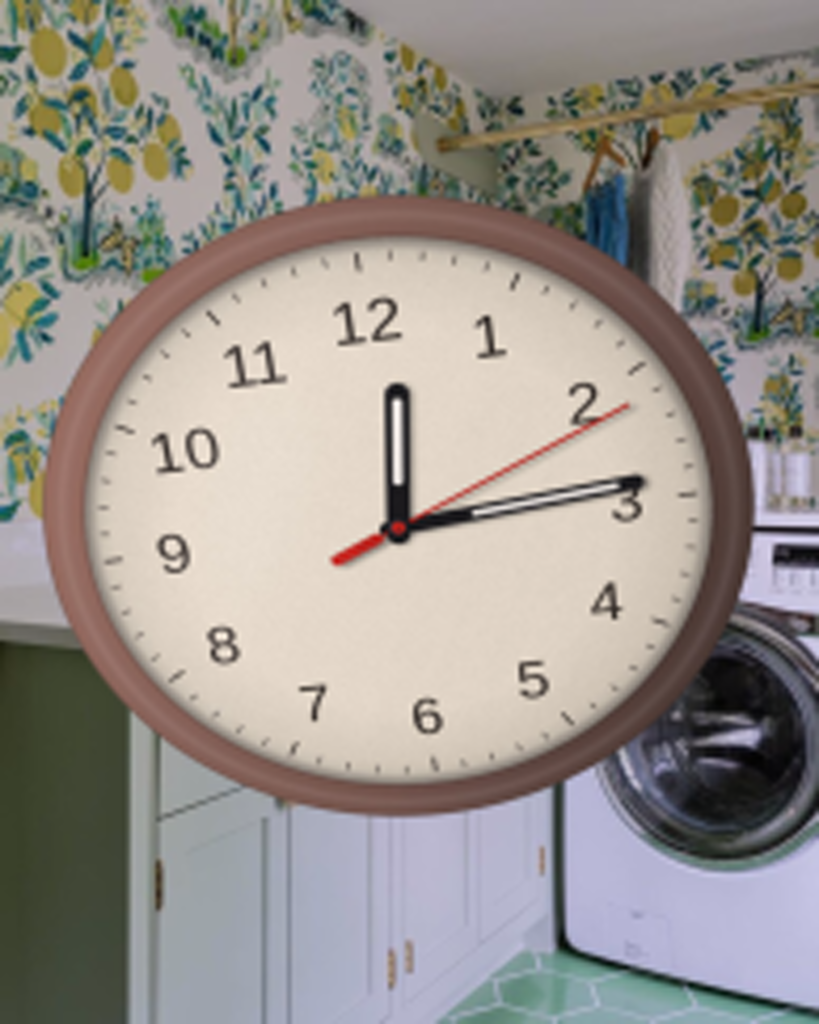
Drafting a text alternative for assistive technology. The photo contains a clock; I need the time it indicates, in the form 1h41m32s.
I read 12h14m11s
